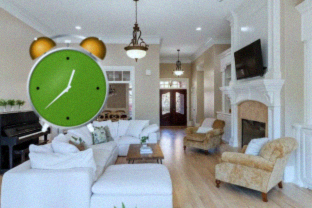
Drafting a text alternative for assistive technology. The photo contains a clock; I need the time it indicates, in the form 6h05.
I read 12h38
